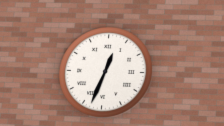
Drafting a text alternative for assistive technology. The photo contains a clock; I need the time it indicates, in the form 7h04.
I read 12h33
